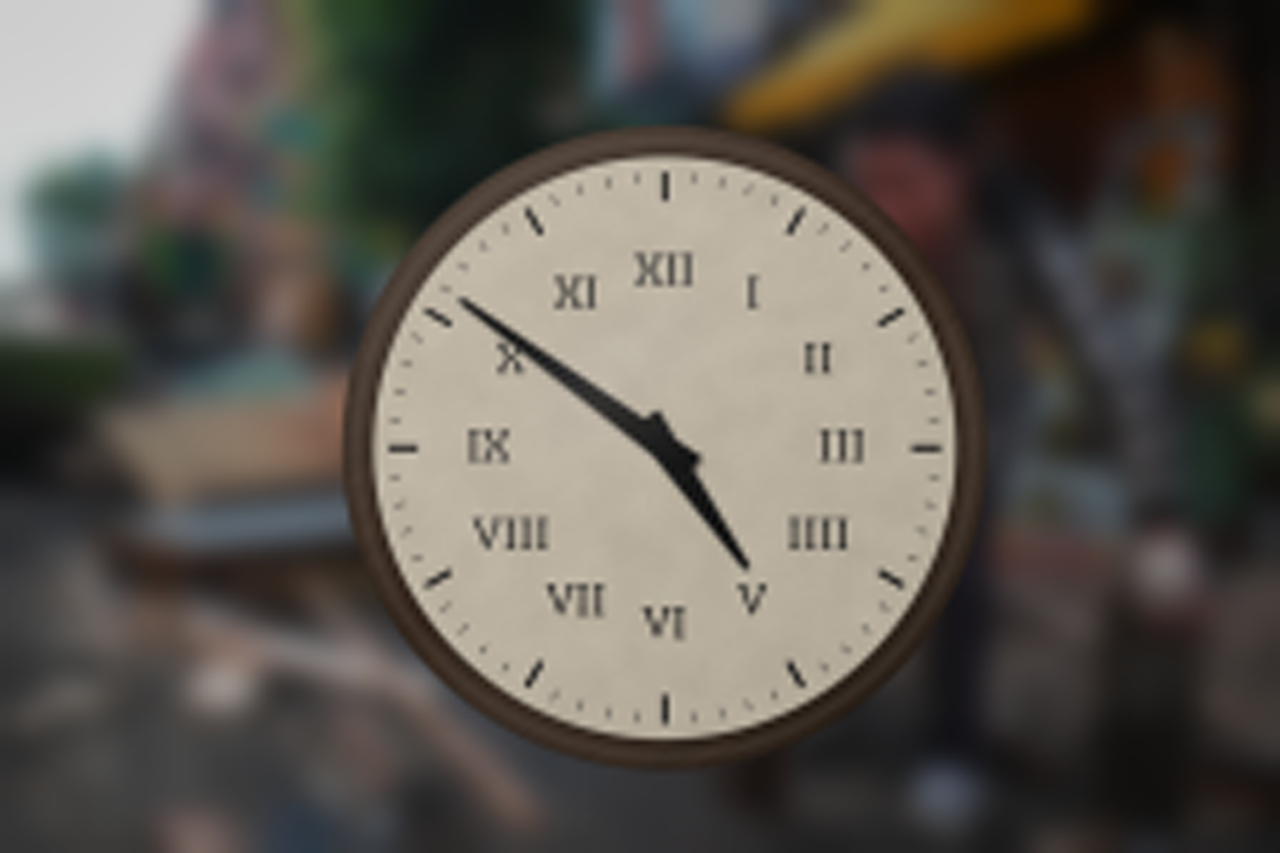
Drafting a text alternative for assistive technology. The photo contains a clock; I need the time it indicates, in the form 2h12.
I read 4h51
